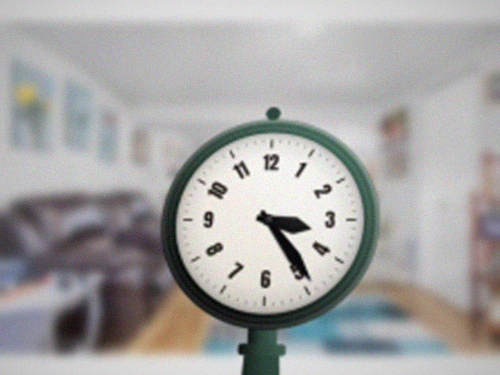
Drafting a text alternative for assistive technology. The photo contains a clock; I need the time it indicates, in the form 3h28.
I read 3h24
